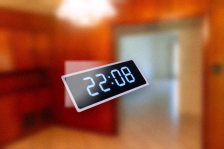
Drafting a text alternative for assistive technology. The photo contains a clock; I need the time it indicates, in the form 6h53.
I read 22h08
